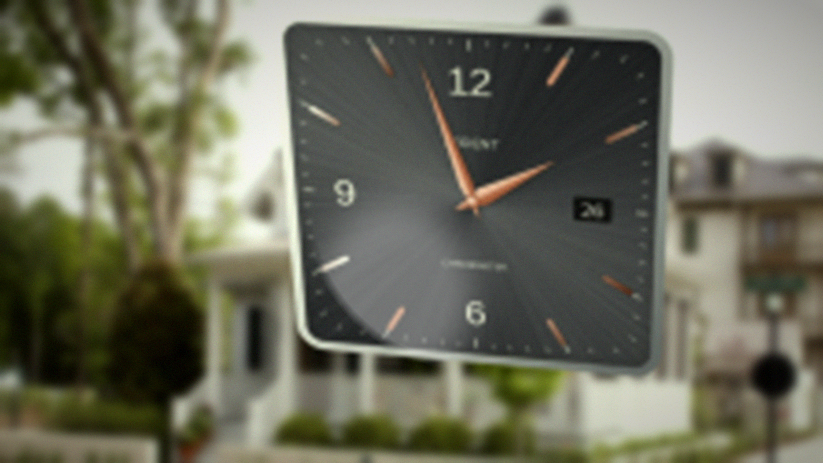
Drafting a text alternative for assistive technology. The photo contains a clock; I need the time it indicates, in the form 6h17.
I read 1h57
